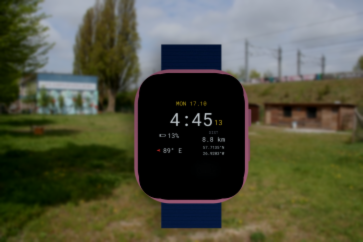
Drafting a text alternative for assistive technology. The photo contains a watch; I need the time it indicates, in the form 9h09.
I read 4h45
